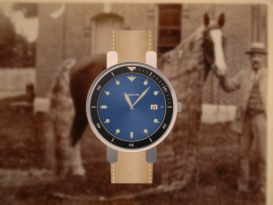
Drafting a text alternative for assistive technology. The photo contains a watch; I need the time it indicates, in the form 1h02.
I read 11h07
